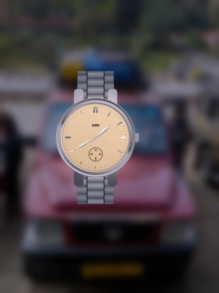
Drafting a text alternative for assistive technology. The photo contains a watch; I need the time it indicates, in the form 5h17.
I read 1h40
